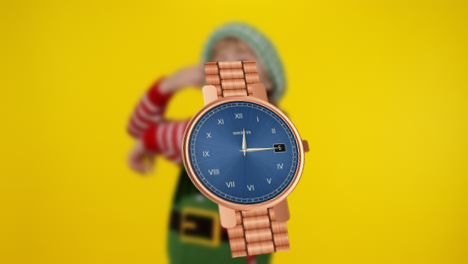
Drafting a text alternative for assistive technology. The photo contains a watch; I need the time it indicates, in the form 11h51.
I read 12h15
